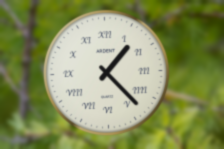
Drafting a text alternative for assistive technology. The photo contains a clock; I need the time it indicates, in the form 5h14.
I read 1h23
